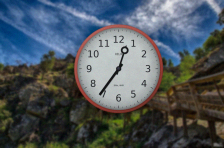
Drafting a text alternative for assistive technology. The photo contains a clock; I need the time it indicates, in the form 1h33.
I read 12h36
